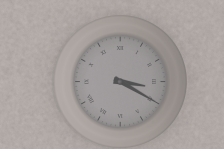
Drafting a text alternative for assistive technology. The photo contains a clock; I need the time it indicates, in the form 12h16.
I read 3h20
